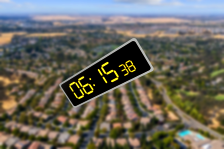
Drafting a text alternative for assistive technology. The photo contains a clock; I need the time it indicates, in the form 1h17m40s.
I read 6h15m38s
